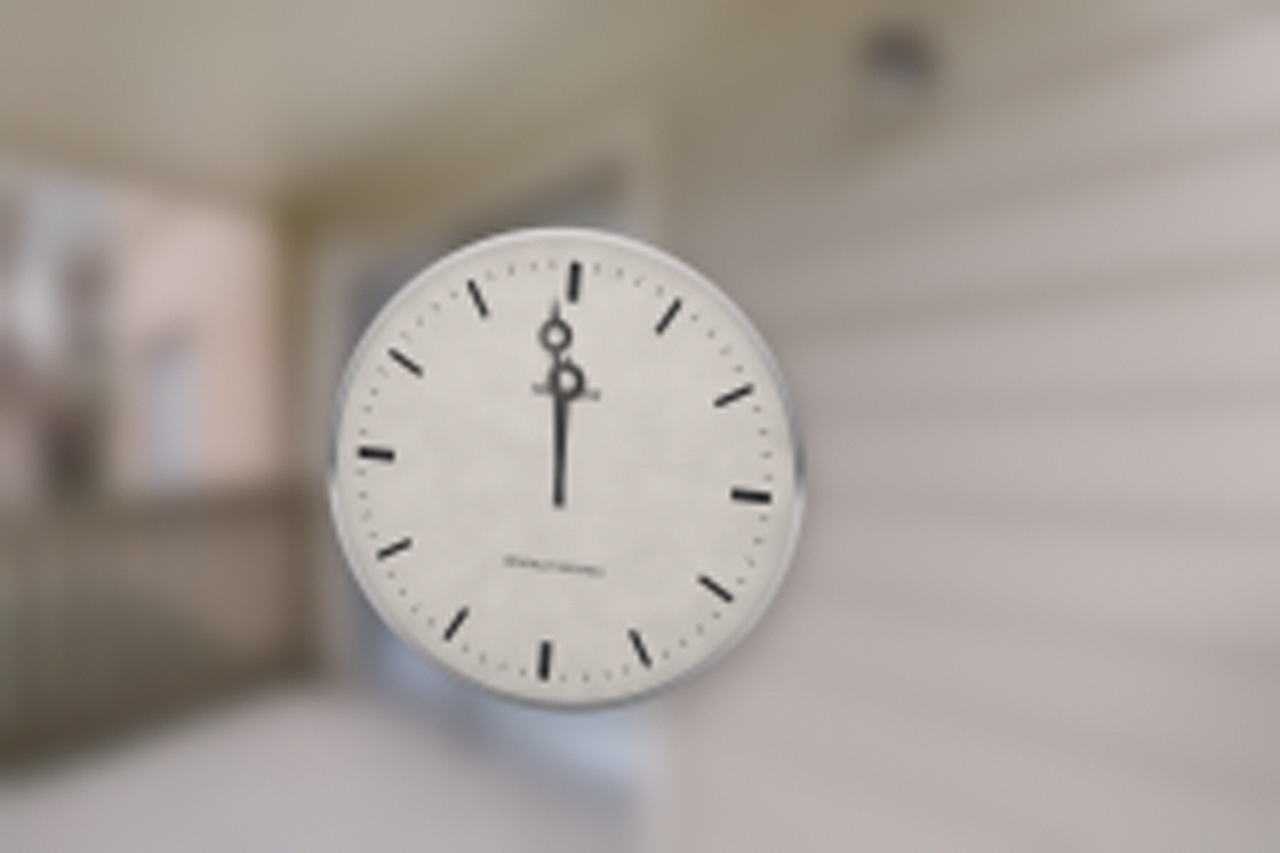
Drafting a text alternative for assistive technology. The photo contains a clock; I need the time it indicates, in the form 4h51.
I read 11h59
